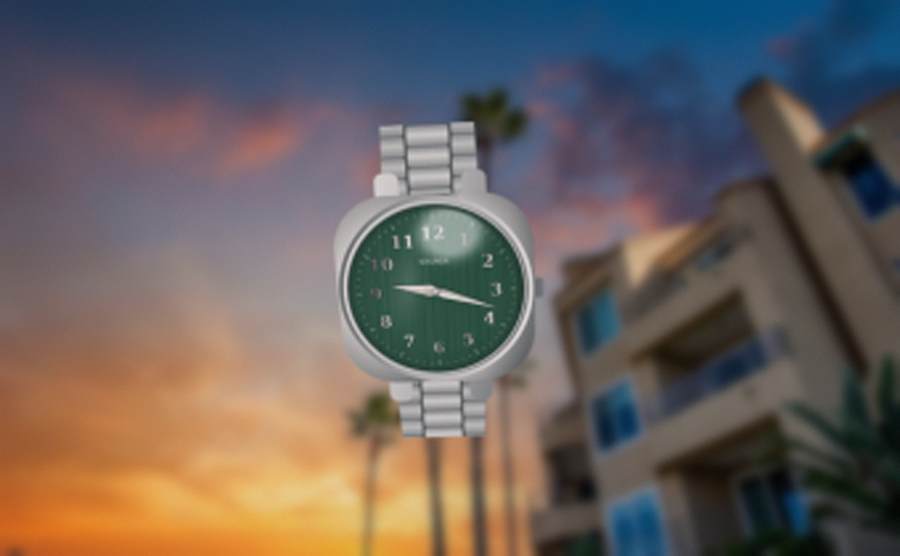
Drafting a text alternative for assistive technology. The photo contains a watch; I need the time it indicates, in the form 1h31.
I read 9h18
